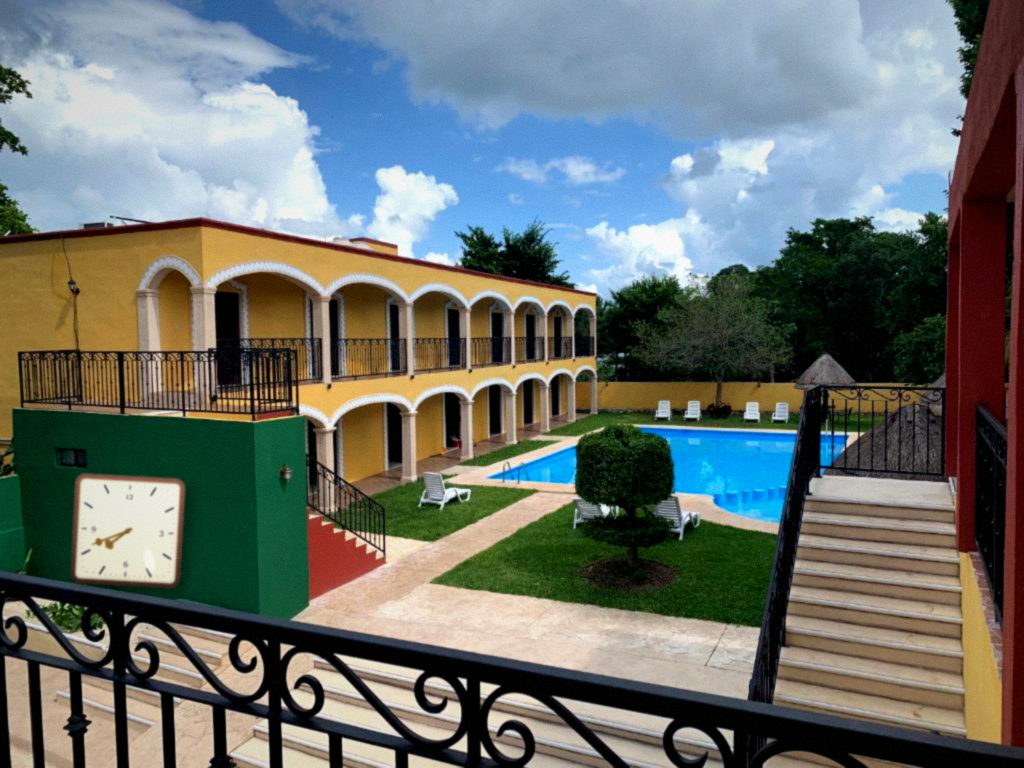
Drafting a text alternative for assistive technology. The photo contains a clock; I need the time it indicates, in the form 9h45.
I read 7h41
